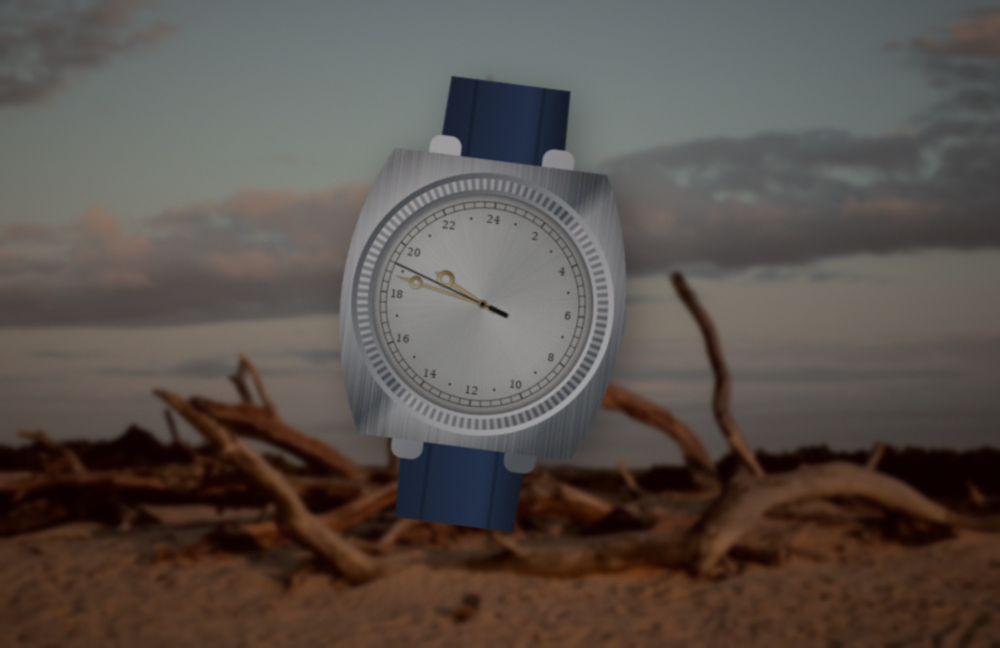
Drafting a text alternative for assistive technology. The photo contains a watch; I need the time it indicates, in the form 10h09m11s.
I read 19h46m48s
